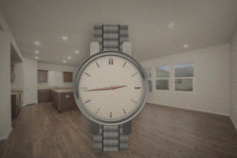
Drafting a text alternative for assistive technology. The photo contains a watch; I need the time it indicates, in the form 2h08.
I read 2h44
